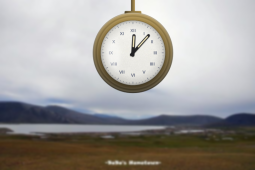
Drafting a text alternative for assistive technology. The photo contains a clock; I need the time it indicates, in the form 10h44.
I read 12h07
